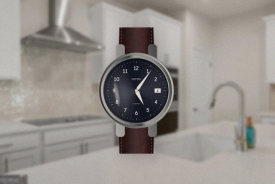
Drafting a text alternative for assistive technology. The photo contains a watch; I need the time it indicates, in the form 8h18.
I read 5h06
